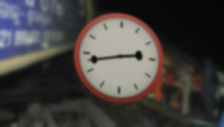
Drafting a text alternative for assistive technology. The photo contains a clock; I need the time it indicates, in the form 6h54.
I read 2h43
